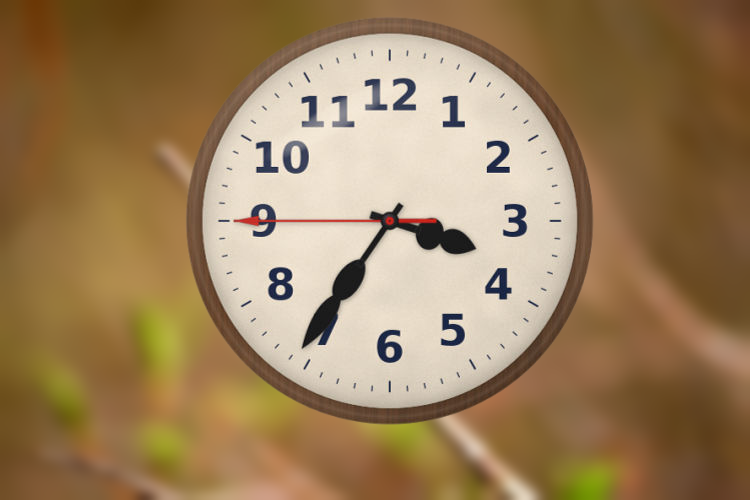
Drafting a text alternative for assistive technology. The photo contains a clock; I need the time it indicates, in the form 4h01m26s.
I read 3h35m45s
